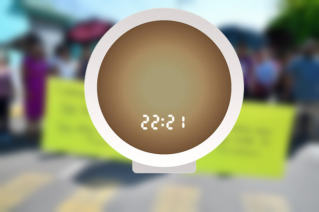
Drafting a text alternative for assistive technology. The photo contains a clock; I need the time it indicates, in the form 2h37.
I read 22h21
